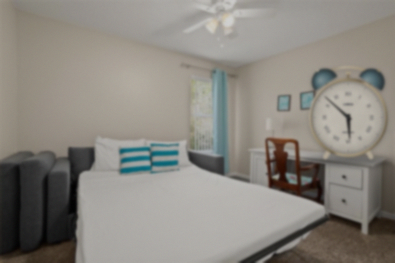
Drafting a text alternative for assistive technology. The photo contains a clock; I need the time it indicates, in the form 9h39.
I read 5h52
